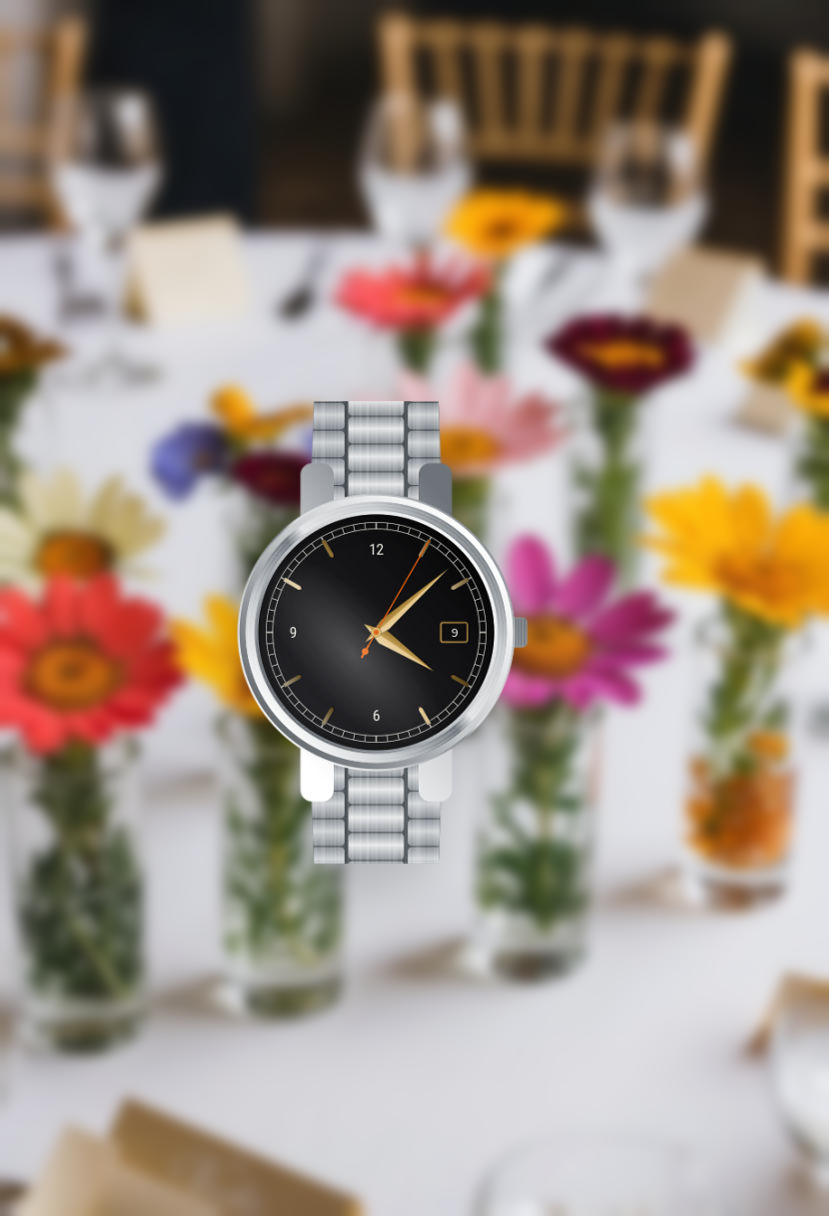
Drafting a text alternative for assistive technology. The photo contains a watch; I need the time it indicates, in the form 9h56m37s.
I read 4h08m05s
